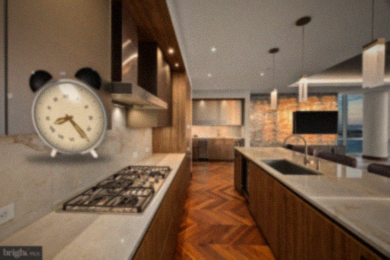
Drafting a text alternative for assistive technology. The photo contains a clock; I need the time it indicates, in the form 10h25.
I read 8h24
